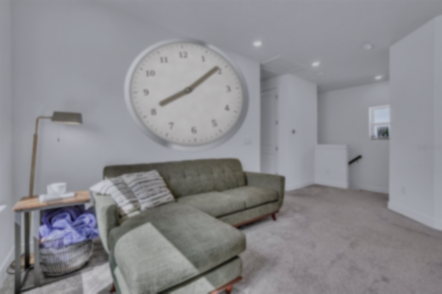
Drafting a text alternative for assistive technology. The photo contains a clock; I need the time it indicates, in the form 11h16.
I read 8h09
